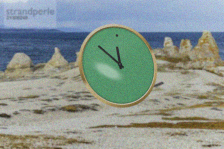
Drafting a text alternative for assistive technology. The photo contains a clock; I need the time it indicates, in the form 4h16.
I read 11h52
